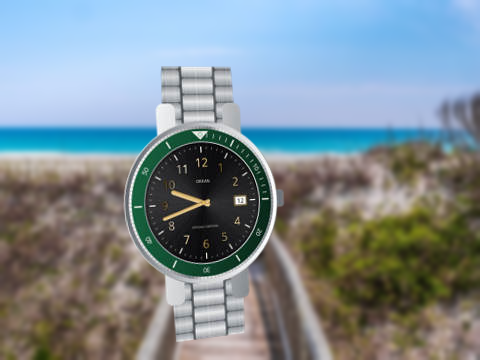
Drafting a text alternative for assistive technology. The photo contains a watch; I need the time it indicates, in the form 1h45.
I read 9h42
